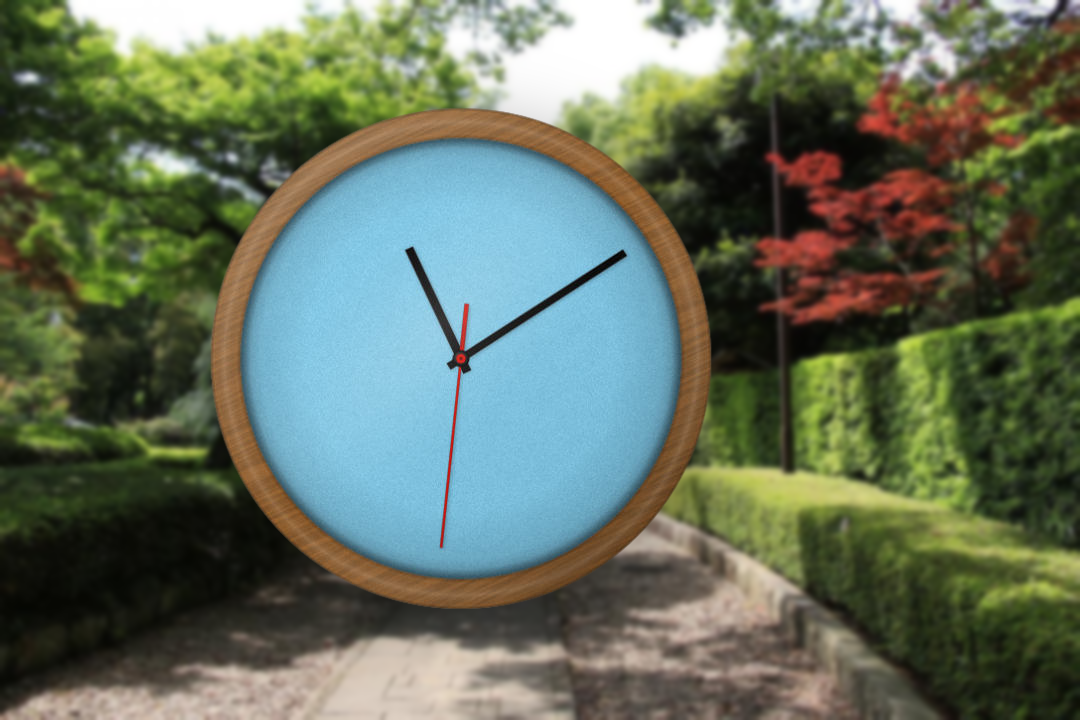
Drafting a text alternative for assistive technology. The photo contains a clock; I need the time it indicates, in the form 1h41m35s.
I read 11h09m31s
